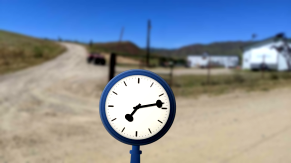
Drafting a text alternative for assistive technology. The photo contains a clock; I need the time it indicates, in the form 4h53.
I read 7h13
